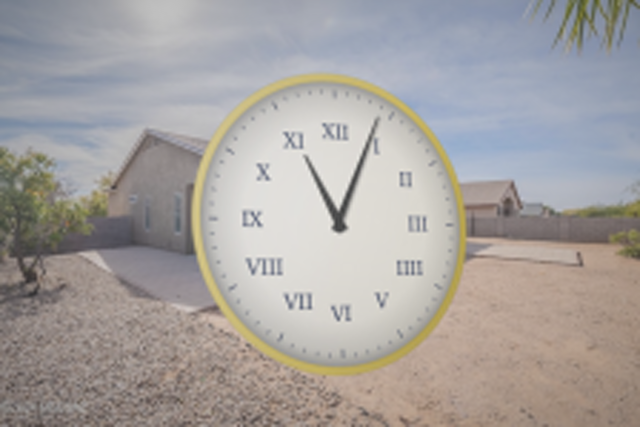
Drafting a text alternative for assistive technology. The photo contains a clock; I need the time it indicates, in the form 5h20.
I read 11h04
